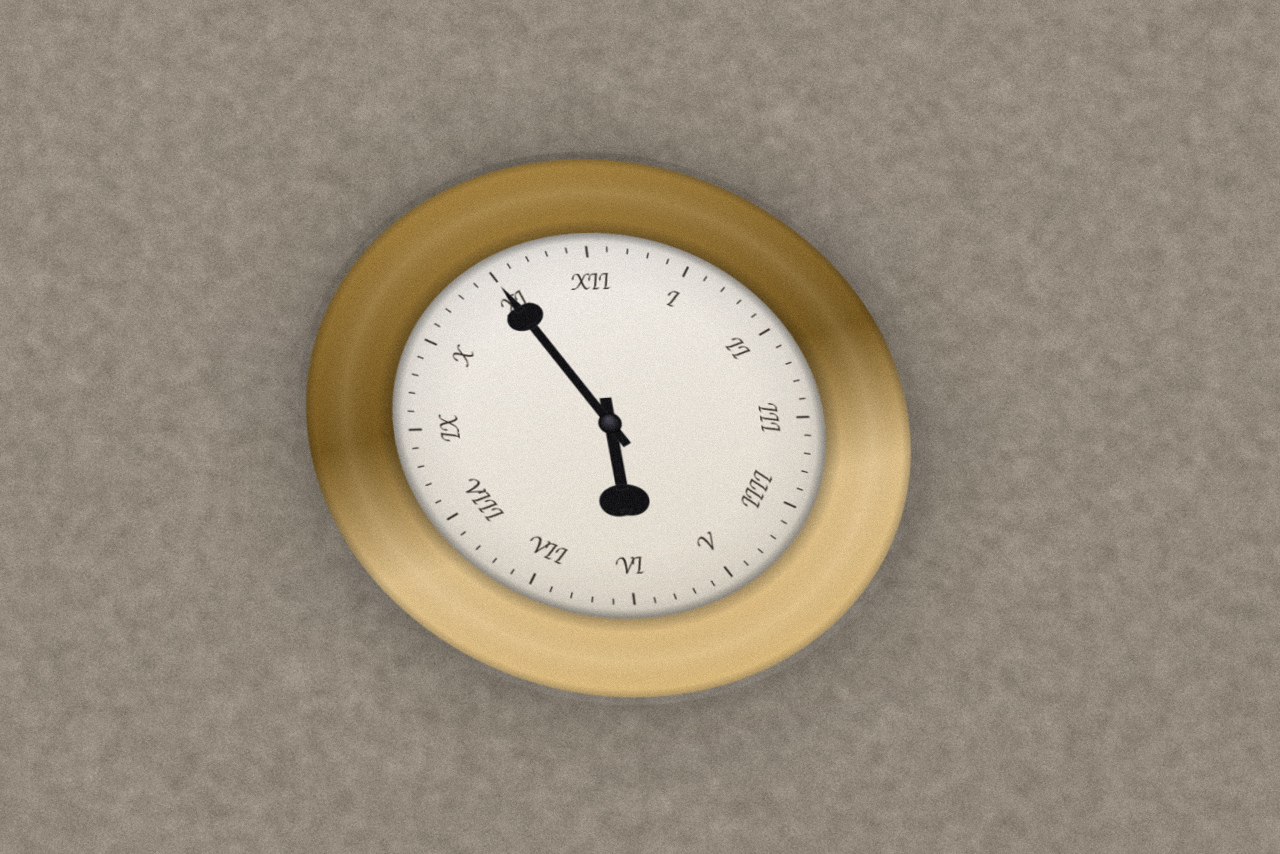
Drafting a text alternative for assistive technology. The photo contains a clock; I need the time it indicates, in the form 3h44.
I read 5h55
